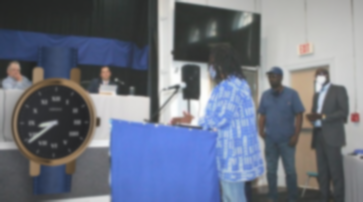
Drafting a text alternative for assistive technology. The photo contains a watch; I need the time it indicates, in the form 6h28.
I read 8h39
